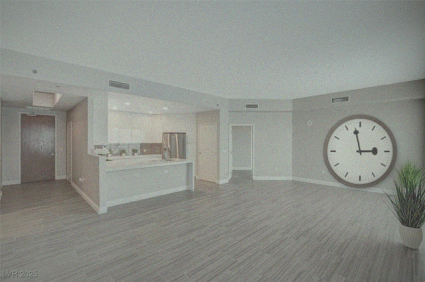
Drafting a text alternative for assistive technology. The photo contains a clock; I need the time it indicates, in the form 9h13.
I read 2h58
